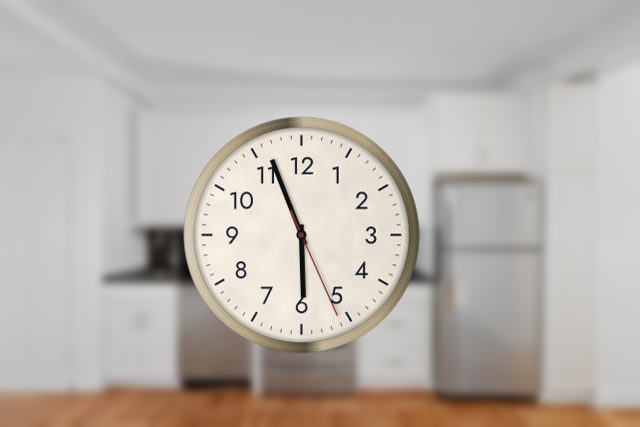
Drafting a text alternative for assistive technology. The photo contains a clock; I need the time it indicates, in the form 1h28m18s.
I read 5h56m26s
